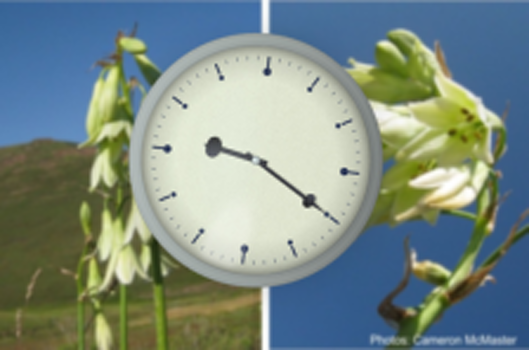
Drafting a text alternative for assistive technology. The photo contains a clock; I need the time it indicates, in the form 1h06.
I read 9h20
